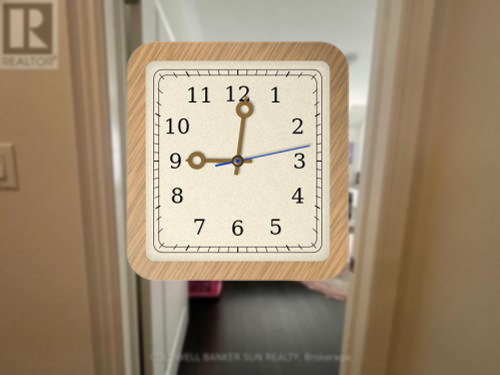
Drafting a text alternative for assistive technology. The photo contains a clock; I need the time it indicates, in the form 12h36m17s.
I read 9h01m13s
